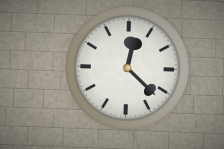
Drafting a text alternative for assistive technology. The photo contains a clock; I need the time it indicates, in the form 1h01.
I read 12h22
